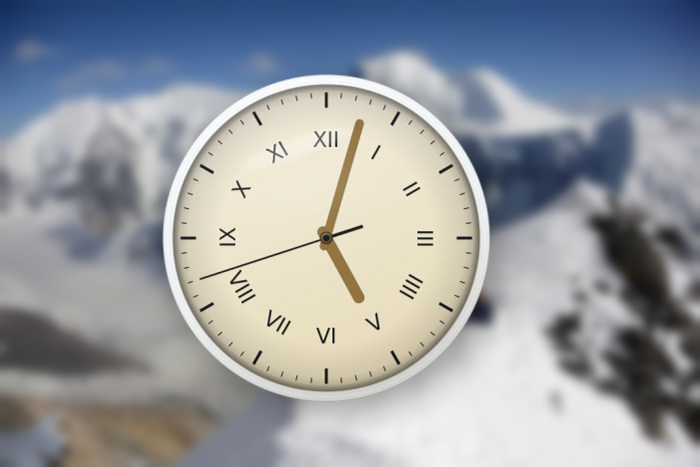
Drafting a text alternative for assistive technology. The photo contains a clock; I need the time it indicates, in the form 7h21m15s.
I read 5h02m42s
